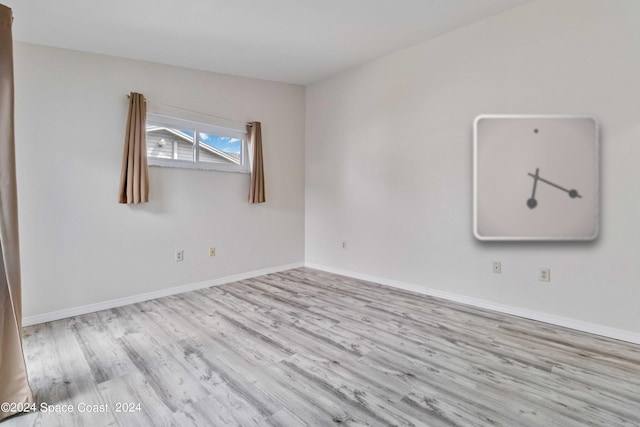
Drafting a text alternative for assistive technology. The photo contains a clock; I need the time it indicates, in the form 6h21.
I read 6h19
